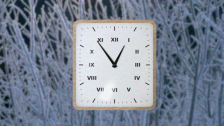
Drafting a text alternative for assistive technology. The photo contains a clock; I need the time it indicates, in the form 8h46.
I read 12h54
